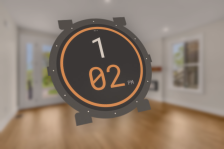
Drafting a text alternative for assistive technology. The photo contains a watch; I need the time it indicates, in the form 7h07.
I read 1h02
